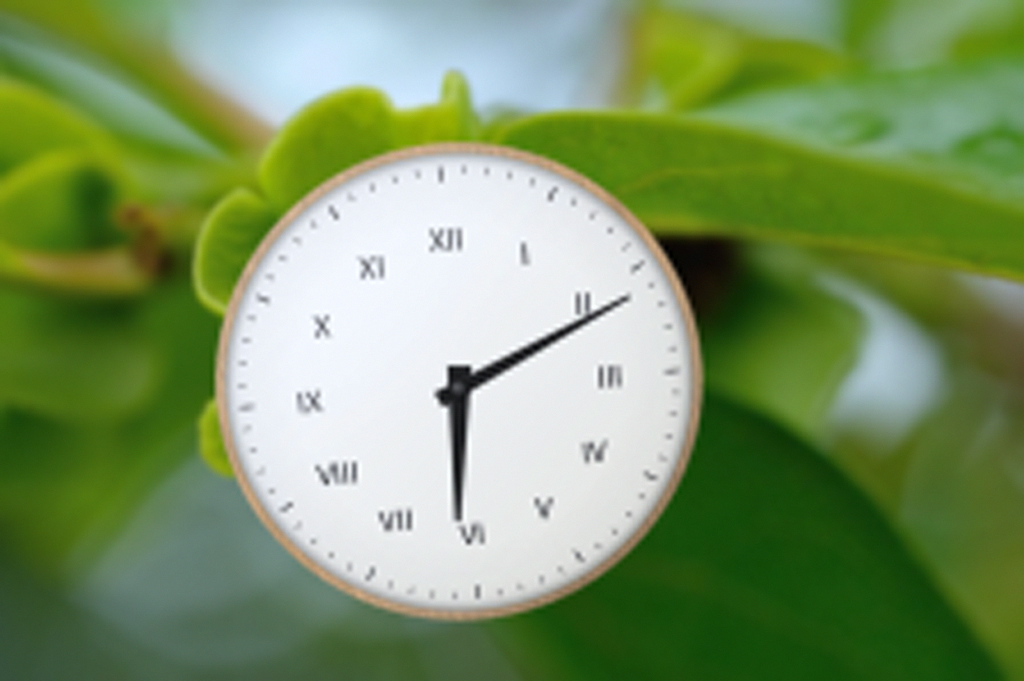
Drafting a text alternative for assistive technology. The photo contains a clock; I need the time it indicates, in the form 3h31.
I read 6h11
